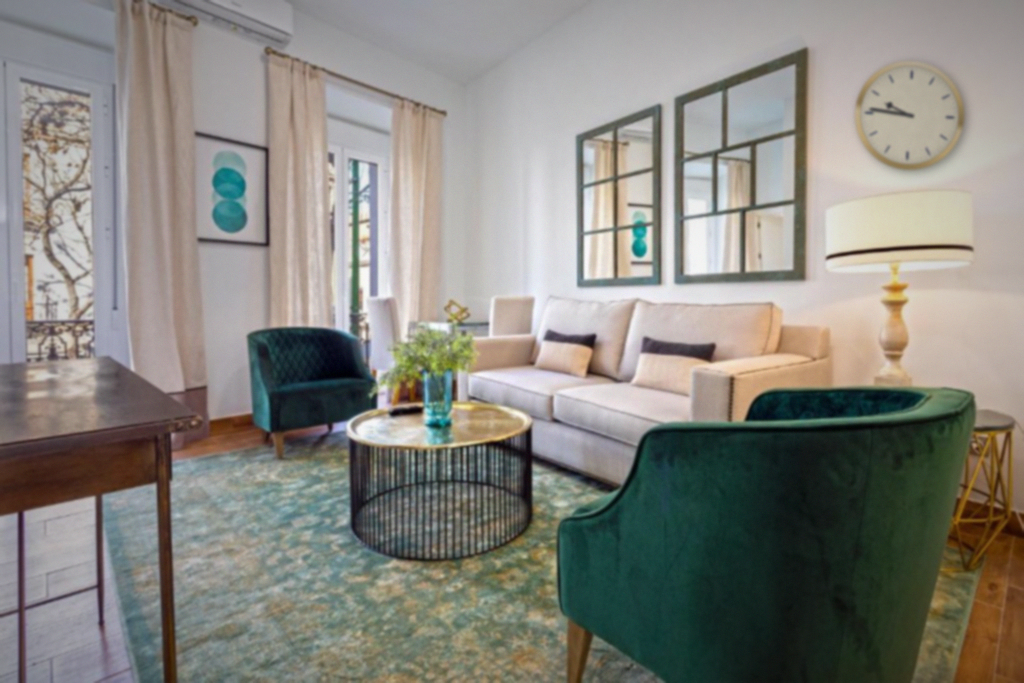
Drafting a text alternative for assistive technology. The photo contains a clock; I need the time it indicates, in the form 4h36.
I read 9h46
